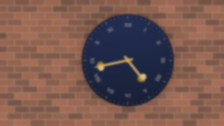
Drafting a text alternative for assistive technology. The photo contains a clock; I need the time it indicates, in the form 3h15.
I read 4h43
